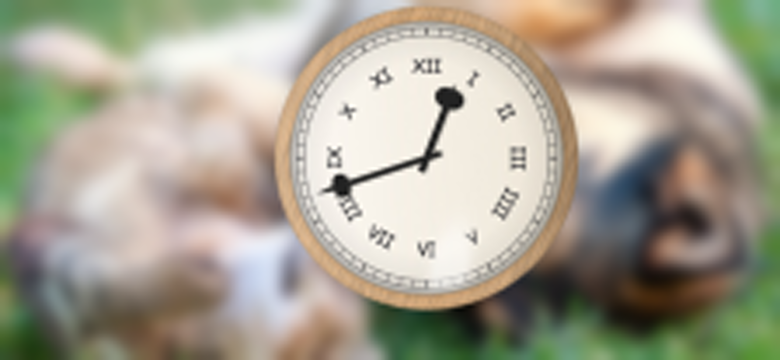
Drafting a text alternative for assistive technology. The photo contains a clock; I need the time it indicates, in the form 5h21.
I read 12h42
